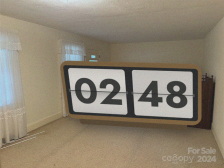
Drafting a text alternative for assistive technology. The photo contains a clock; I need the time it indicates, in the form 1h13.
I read 2h48
